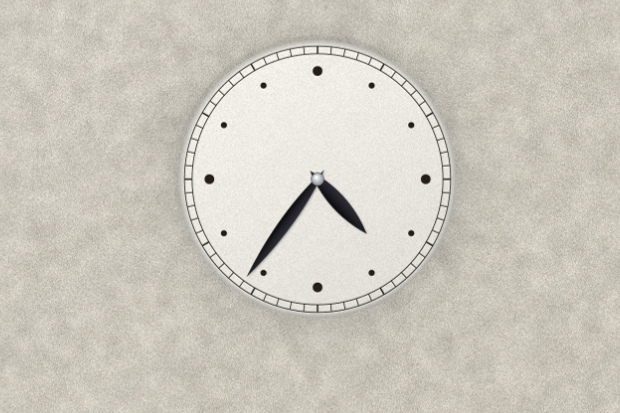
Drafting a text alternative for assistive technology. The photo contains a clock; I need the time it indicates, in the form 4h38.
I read 4h36
